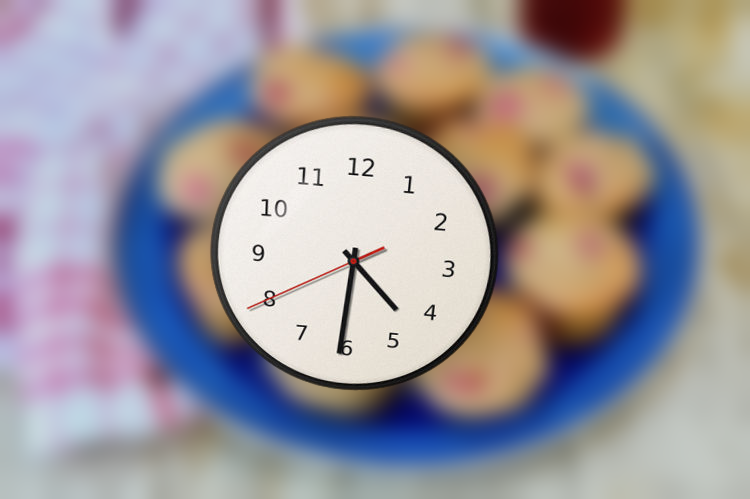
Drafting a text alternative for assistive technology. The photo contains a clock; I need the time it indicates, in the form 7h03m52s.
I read 4h30m40s
